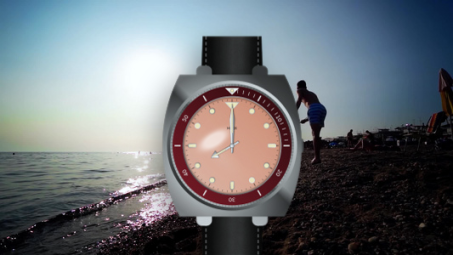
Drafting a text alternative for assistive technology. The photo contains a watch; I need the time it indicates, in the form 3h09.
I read 8h00
